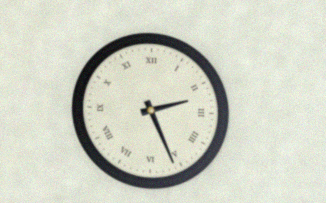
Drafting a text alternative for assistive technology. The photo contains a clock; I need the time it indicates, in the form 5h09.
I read 2h26
